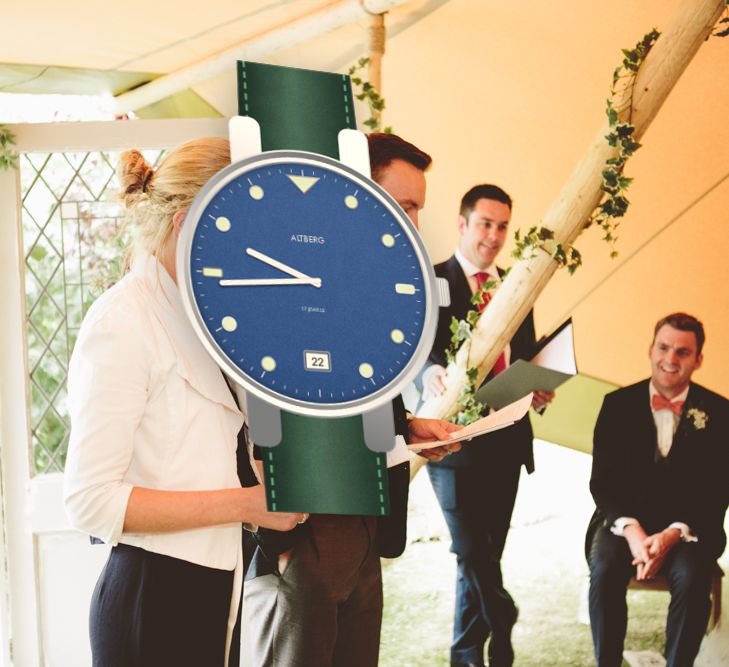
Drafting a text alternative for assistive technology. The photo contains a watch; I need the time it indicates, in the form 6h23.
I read 9h44
